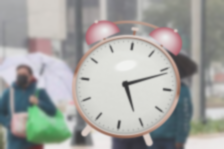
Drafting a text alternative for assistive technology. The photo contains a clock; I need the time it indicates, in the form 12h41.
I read 5h11
